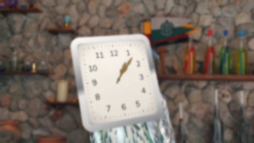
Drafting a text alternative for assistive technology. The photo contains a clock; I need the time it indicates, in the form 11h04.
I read 1h07
